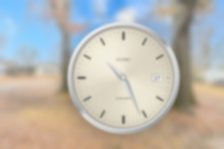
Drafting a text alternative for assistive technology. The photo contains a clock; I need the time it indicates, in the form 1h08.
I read 10h26
